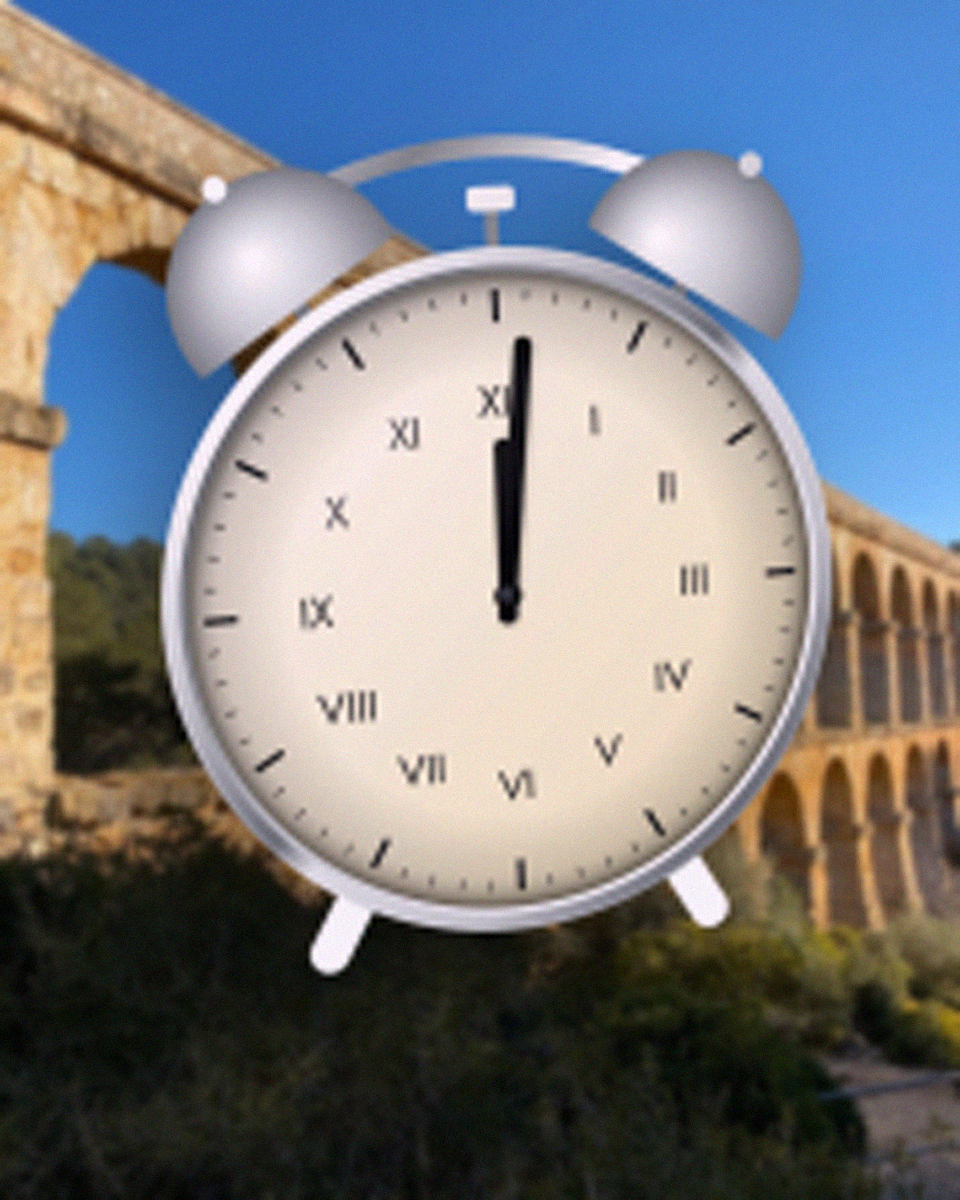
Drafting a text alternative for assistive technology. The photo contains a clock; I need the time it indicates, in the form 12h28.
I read 12h01
